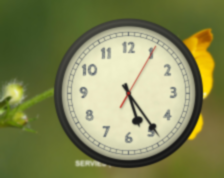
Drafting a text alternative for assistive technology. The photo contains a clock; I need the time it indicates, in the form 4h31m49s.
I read 5h24m05s
